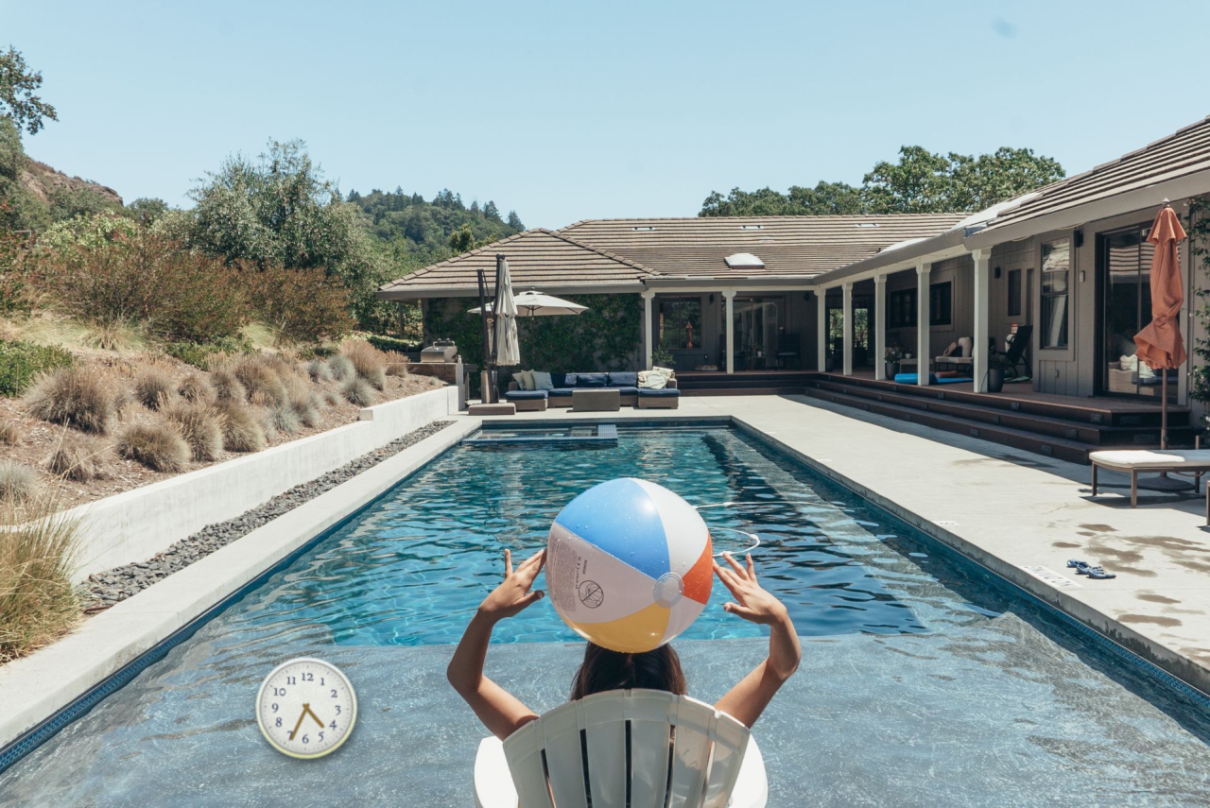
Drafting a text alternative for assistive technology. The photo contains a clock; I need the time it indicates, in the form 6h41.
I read 4h34
